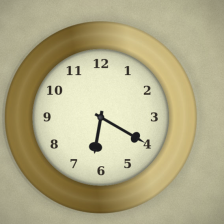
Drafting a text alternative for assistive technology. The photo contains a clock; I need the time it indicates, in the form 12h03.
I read 6h20
